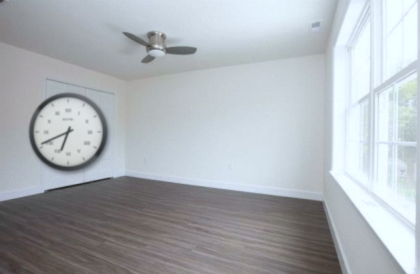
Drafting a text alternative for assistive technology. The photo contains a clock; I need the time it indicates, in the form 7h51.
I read 6h41
